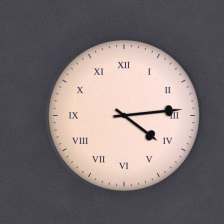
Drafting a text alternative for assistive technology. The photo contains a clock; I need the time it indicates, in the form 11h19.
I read 4h14
